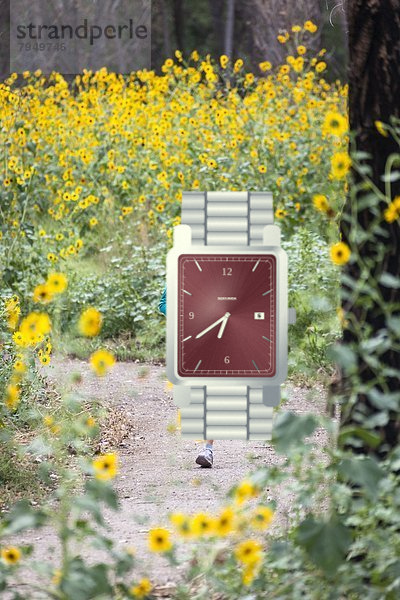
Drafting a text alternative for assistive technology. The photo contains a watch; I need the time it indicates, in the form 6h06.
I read 6h39
